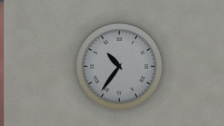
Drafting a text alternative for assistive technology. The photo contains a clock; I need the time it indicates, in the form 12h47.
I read 10h36
